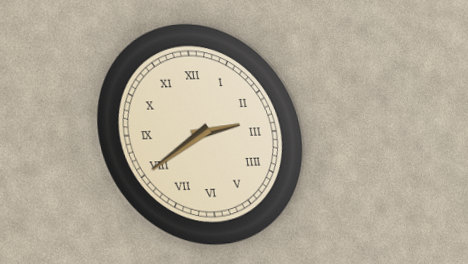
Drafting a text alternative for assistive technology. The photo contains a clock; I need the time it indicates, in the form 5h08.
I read 2h40
